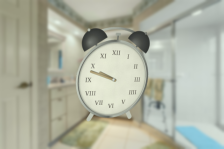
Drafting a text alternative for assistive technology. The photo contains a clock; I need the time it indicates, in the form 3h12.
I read 9h48
